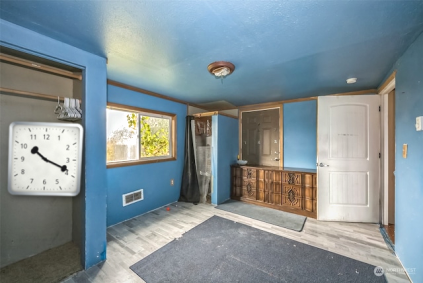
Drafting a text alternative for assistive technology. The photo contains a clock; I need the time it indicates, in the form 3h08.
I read 10h19
